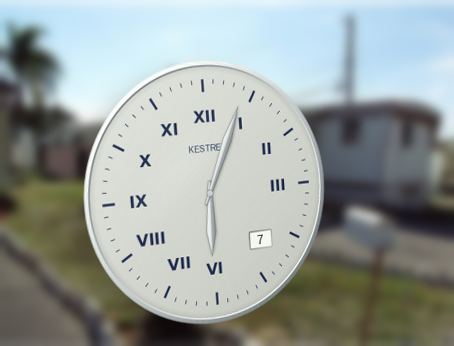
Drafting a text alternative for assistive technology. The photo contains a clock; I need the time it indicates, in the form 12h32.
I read 6h04
